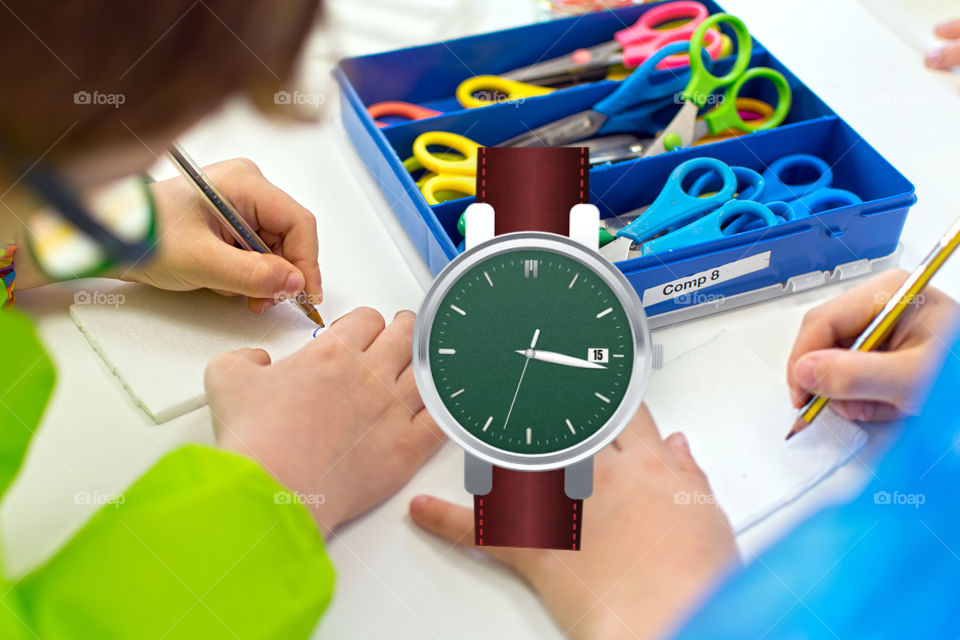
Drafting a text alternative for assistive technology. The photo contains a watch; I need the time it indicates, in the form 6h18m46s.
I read 3h16m33s
